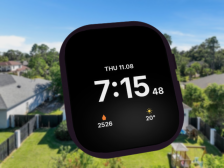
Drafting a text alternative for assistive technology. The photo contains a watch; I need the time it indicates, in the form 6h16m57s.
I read 7h15m48s
